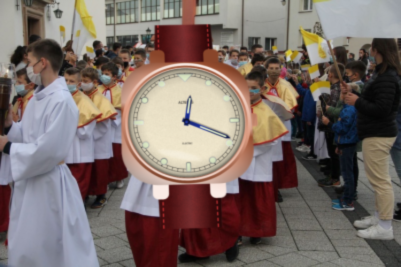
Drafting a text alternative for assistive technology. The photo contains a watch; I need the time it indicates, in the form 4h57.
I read 12h19
